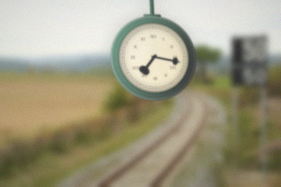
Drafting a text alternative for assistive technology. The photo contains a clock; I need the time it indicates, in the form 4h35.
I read 7h17
